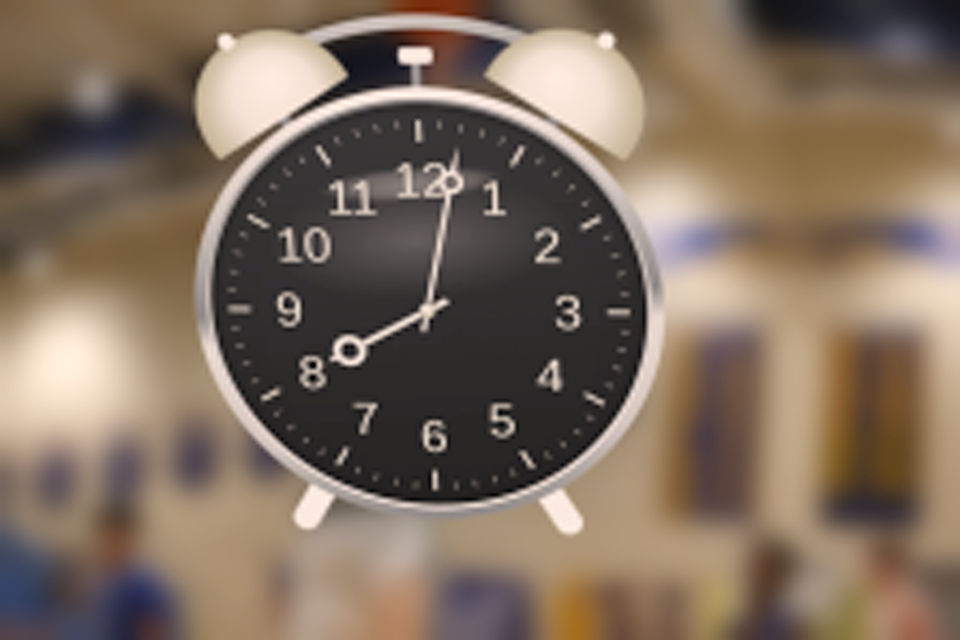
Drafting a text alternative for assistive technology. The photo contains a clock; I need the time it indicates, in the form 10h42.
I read 8h02
